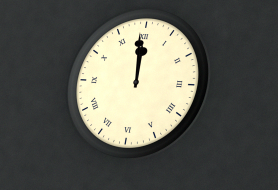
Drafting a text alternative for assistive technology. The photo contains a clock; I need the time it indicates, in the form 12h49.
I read 11h59
